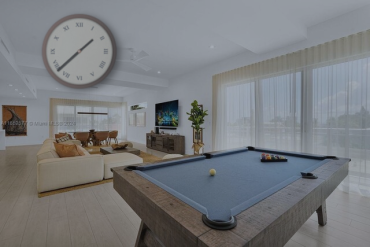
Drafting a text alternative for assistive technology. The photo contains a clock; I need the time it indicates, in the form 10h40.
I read 1h38
